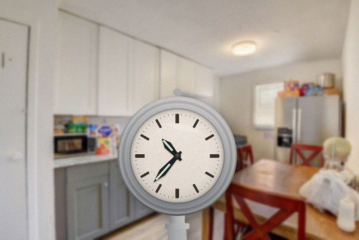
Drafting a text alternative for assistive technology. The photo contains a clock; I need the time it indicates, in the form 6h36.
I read 10h37
